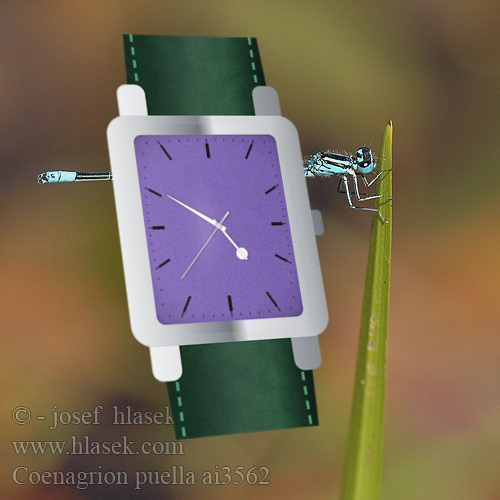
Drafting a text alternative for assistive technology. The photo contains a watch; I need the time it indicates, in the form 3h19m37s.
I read 4h50m37s
